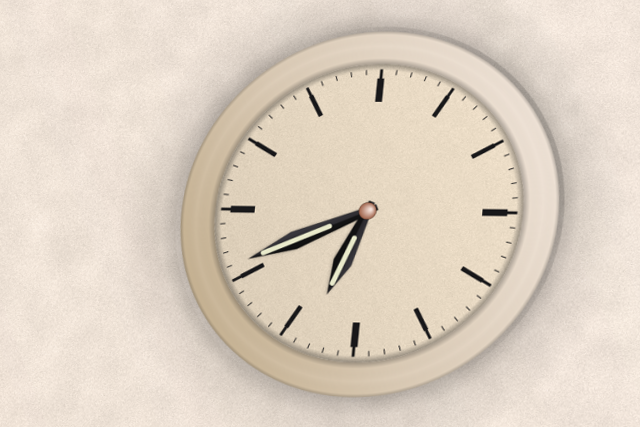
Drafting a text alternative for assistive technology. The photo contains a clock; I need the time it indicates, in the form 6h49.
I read 6h41
